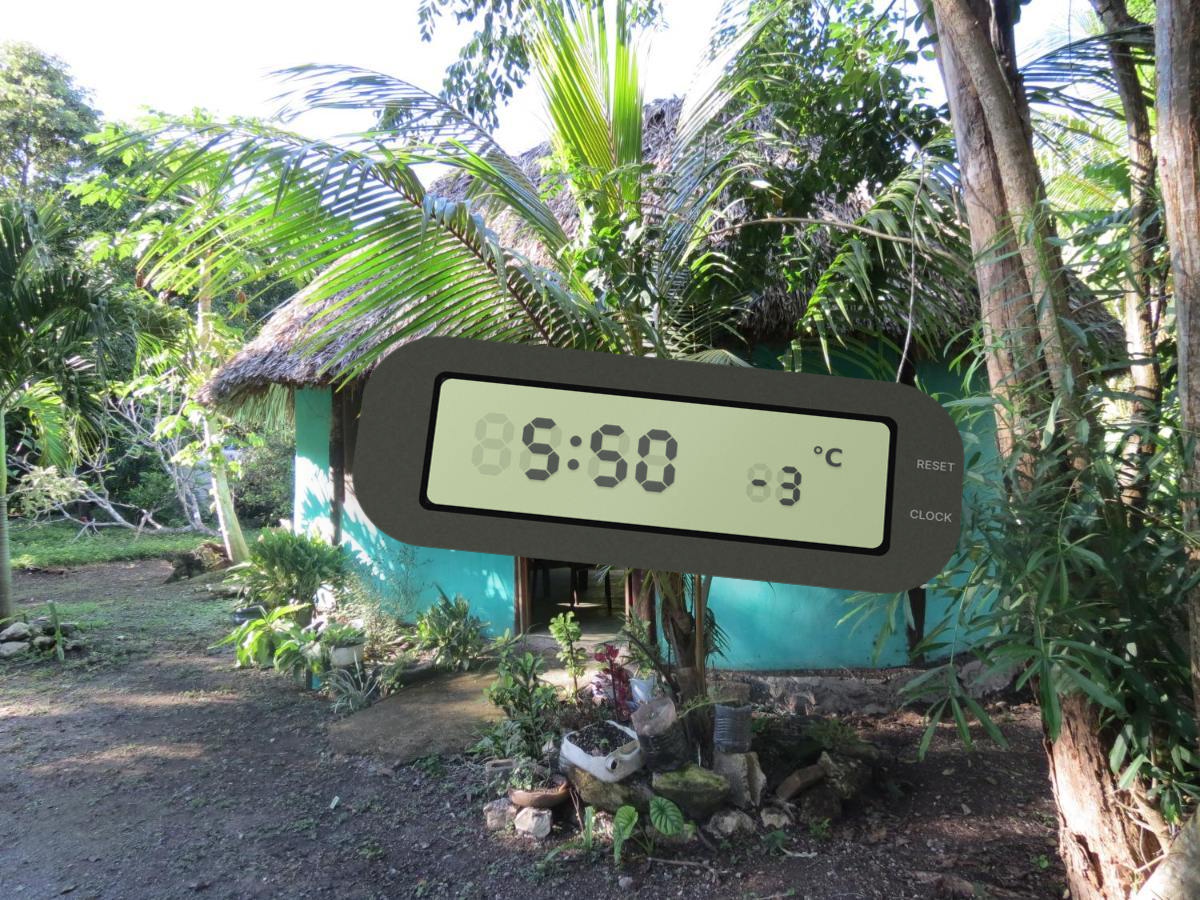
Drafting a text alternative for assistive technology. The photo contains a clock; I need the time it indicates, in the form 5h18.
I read 5h50
